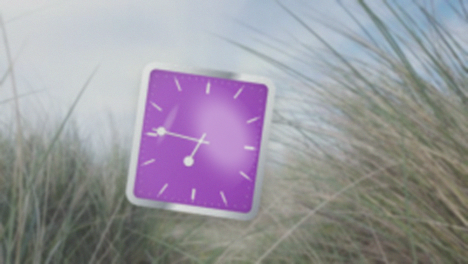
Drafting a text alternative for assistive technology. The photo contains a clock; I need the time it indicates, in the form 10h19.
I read 6h46
